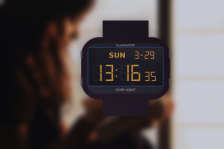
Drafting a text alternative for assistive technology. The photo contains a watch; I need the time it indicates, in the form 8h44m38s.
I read 13h16m35s
